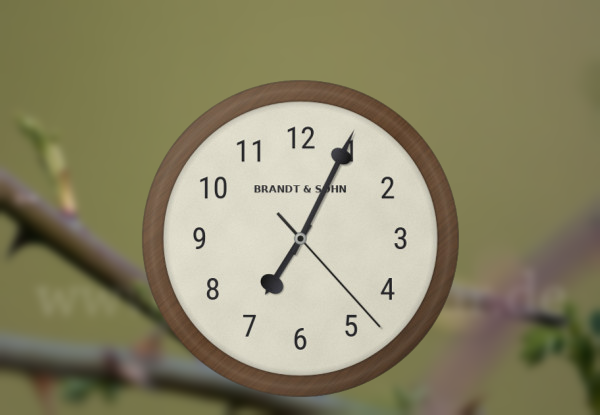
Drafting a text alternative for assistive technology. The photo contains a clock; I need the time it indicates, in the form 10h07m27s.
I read 7h04m23s
